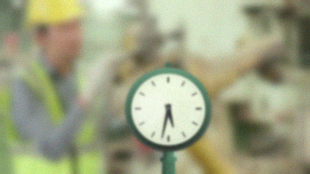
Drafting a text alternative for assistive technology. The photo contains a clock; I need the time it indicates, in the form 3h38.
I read 5h32
